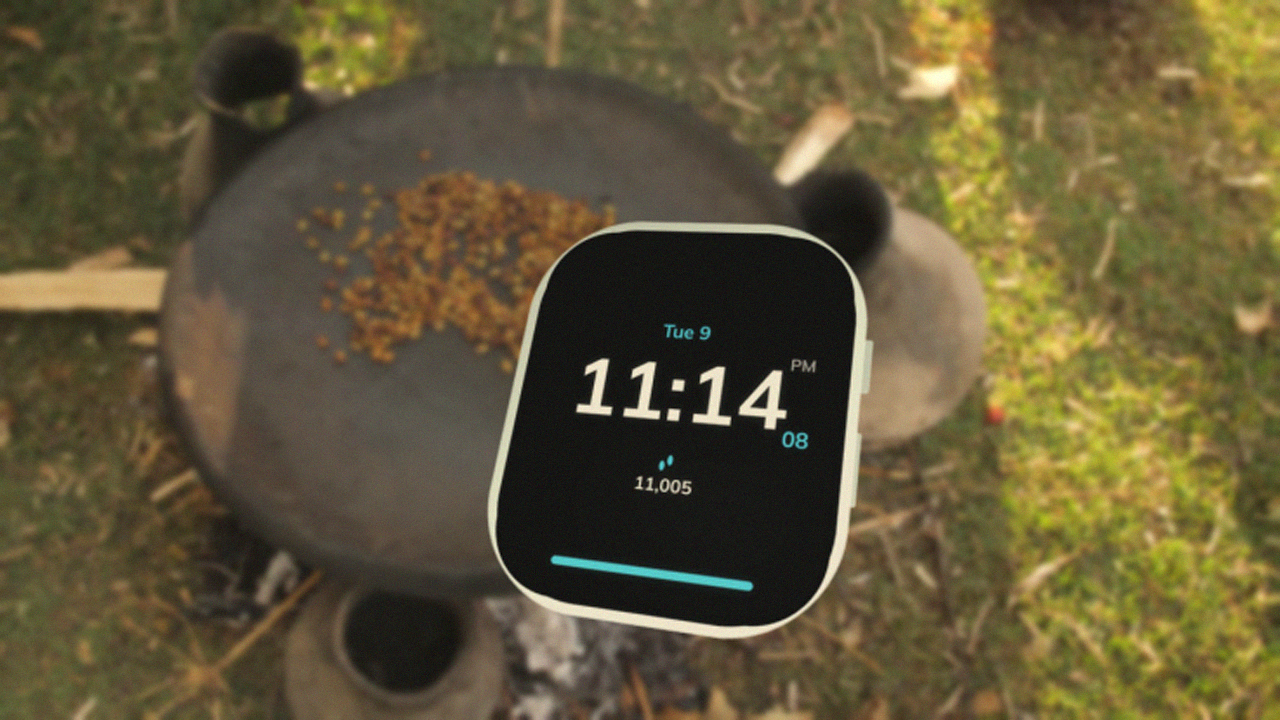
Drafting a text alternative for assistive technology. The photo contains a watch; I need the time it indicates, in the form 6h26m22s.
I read 11h14m08s
